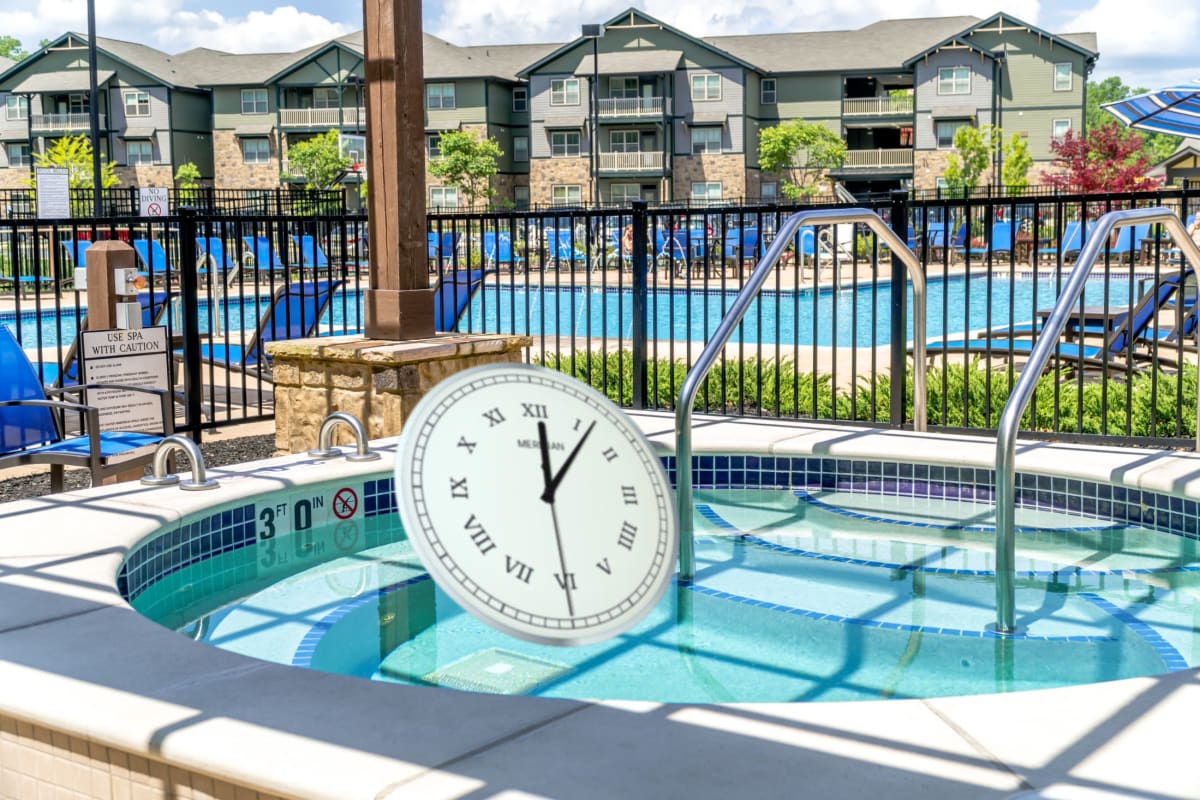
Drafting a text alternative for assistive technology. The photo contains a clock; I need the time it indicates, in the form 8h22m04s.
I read 12h06m30s
